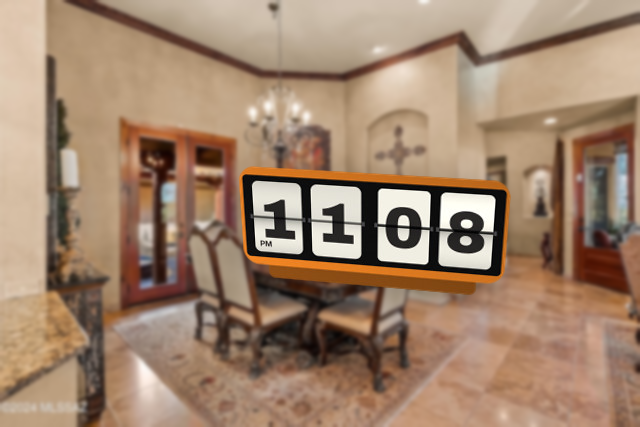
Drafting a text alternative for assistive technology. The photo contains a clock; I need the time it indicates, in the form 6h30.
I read 11h08
